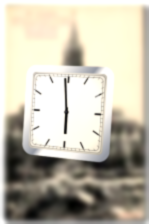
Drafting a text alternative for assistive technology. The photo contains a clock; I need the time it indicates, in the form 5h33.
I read 5h59
